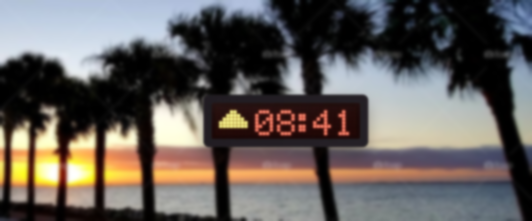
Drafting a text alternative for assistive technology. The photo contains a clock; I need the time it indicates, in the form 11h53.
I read 8h41
